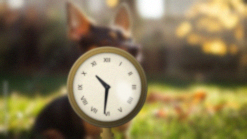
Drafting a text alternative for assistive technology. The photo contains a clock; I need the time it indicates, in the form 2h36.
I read 10h31
